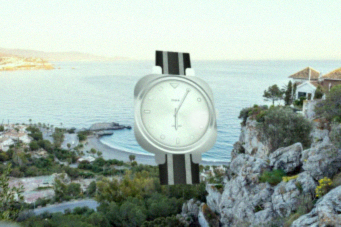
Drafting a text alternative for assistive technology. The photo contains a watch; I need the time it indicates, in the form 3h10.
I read 6h05
